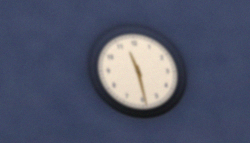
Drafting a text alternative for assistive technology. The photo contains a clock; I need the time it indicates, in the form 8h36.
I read 11h29
